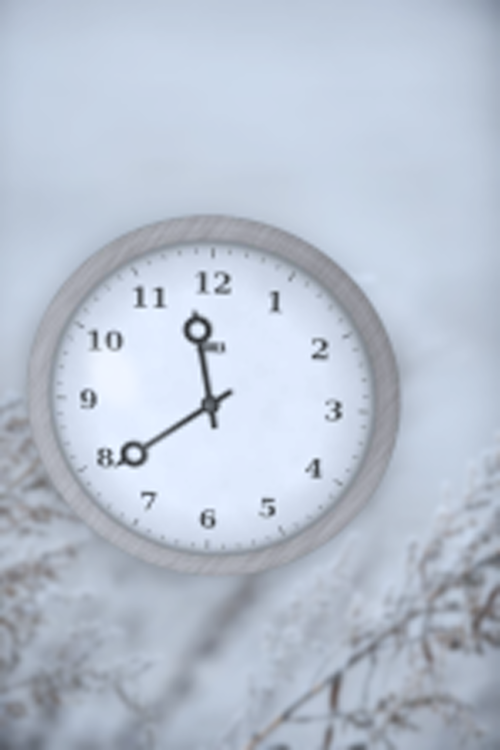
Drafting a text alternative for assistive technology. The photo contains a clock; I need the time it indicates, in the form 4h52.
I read 11h39
